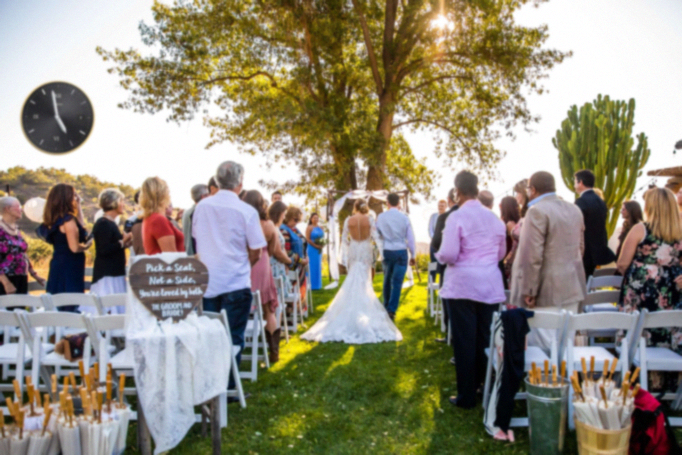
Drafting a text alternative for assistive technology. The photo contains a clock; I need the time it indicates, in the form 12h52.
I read 4h58
